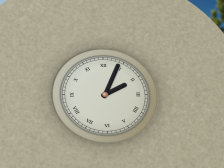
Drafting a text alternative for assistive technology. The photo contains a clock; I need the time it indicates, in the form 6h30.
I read 2h04
